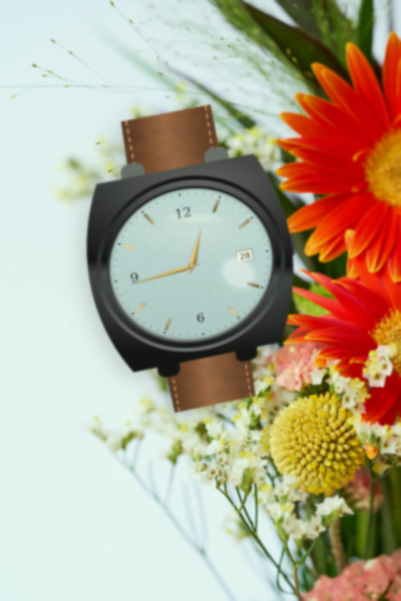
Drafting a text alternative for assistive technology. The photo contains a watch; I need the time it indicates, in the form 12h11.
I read 12h44
